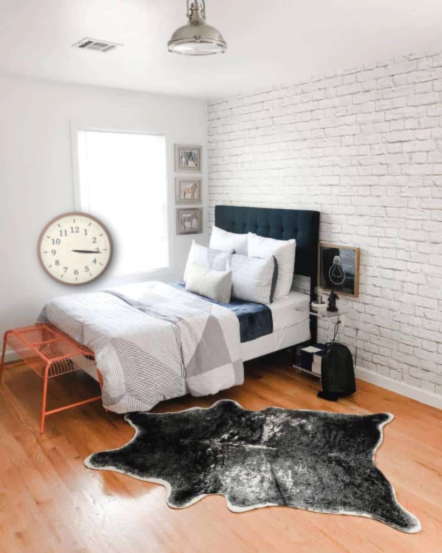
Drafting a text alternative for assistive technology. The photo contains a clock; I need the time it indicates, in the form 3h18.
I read 3h16
